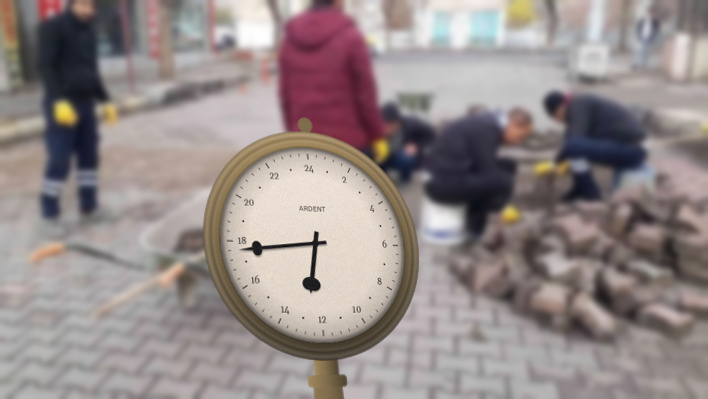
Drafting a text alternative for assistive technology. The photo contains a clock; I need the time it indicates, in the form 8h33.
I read 12h44
